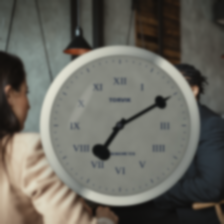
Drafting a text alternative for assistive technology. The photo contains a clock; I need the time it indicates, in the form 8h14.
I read 7h10
